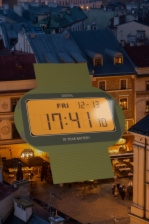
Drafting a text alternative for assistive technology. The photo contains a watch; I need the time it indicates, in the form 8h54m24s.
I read 17h41m10s
